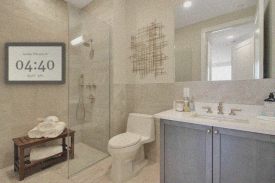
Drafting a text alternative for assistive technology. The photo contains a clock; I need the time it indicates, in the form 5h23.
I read 4h40
